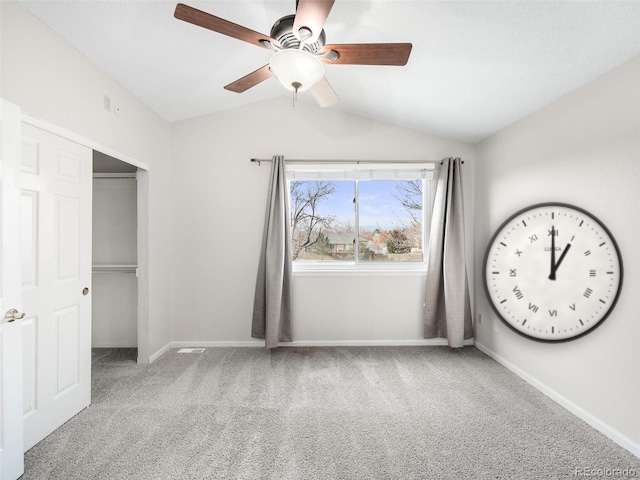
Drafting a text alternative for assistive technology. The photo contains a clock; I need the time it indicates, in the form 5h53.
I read 1h00
